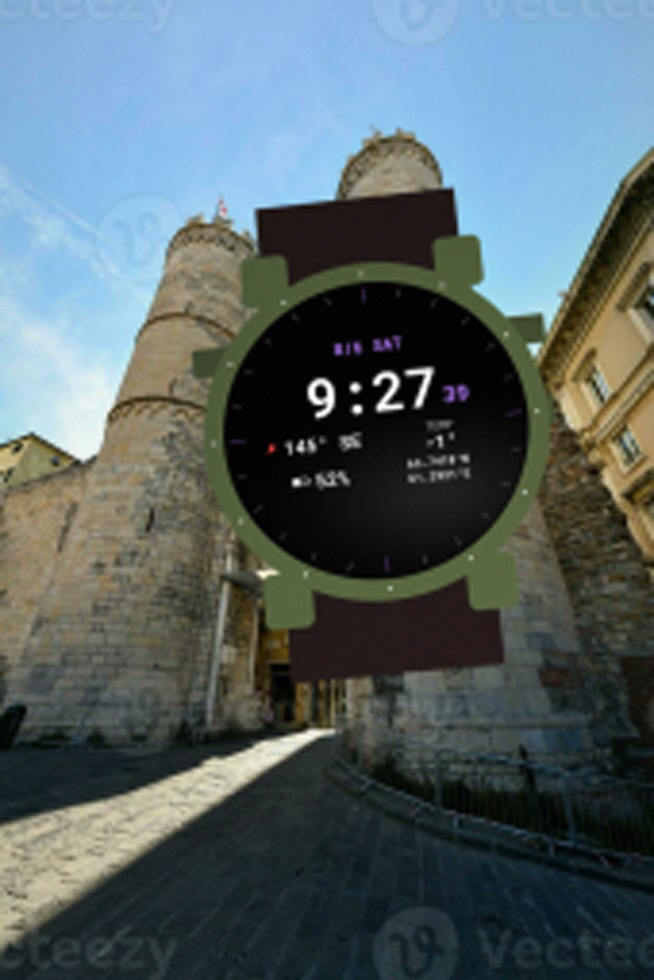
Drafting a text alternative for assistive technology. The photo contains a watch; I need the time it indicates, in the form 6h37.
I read 9h27
